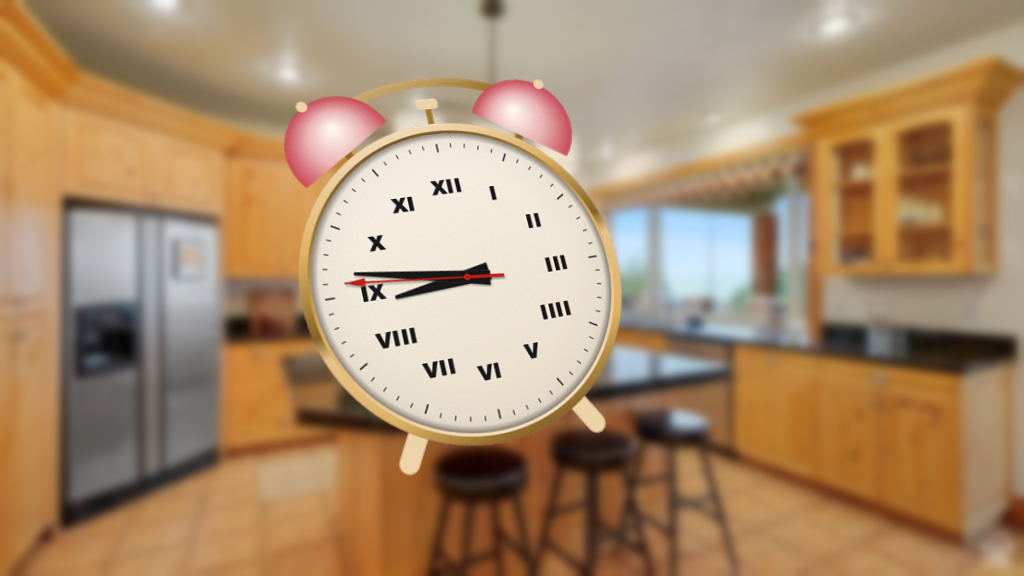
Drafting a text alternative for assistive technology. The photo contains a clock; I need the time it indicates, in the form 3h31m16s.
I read 8h46m46s
